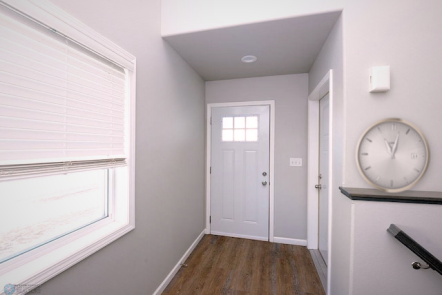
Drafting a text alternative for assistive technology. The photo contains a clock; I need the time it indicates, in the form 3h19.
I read 11h02
